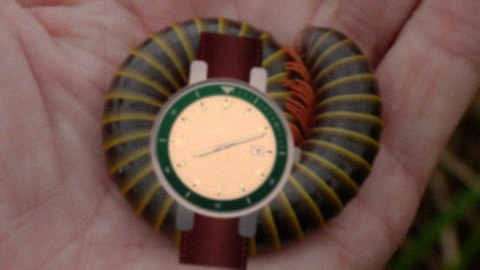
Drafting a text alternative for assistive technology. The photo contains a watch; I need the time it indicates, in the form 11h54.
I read 8h11
